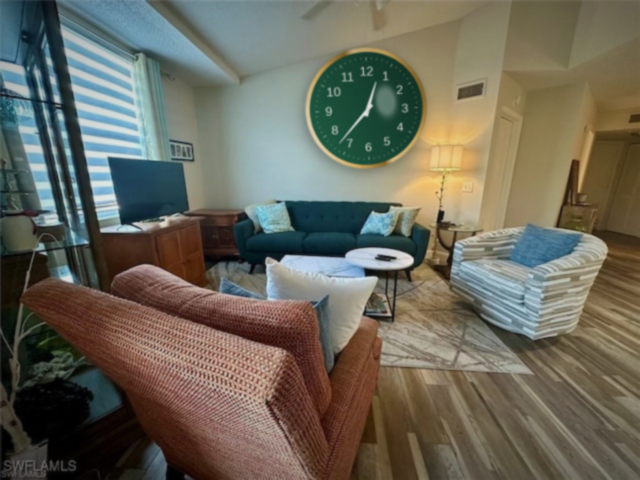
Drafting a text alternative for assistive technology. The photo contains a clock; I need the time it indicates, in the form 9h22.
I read 12h37
